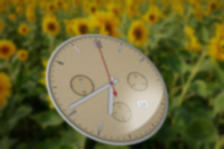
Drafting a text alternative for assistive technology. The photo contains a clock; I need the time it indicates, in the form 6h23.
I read 6h41
